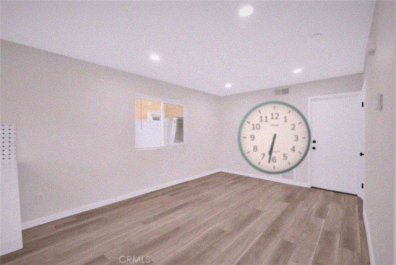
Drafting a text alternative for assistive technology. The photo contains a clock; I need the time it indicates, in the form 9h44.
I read 6h32
